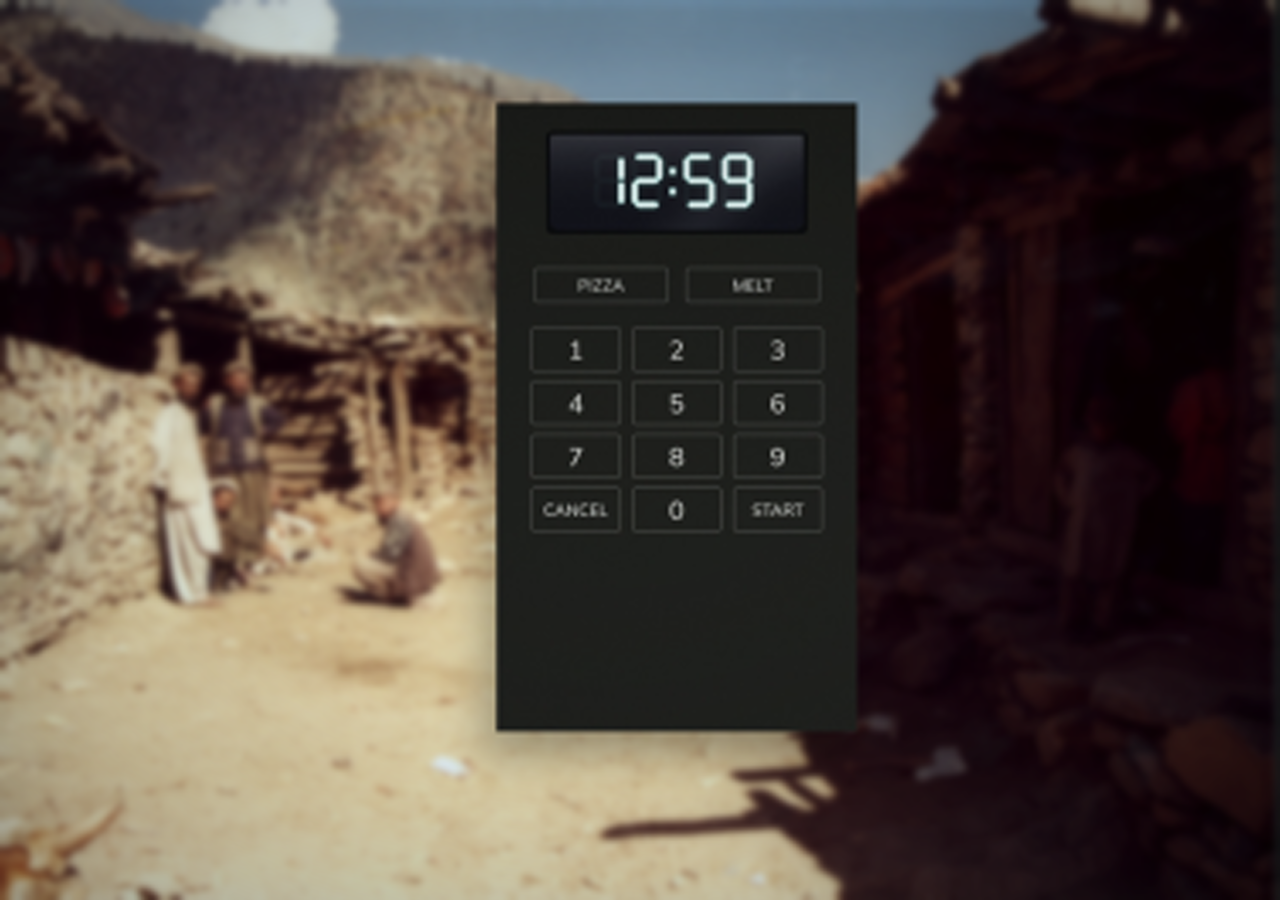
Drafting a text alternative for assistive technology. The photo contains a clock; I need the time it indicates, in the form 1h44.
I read 12h59
